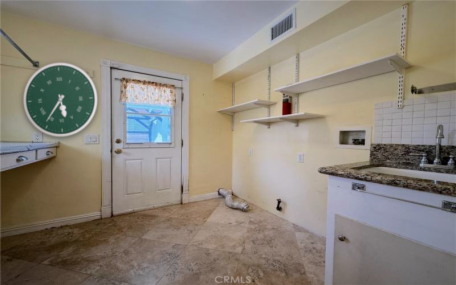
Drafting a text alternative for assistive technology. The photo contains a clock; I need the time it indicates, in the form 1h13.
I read 5h36
